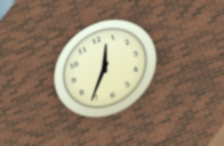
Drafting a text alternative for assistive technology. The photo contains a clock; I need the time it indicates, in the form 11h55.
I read 12h36
